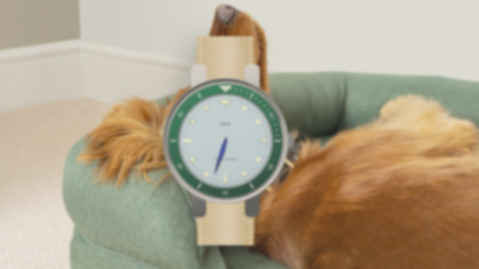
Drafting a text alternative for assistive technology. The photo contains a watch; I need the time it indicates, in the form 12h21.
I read 6h33
